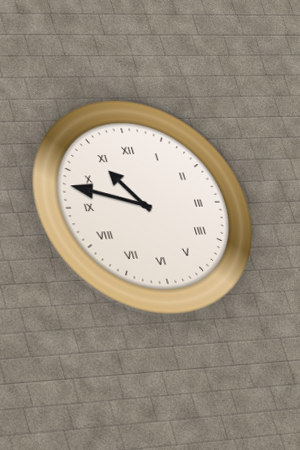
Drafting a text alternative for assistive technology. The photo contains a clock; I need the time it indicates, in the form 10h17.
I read 10h48
